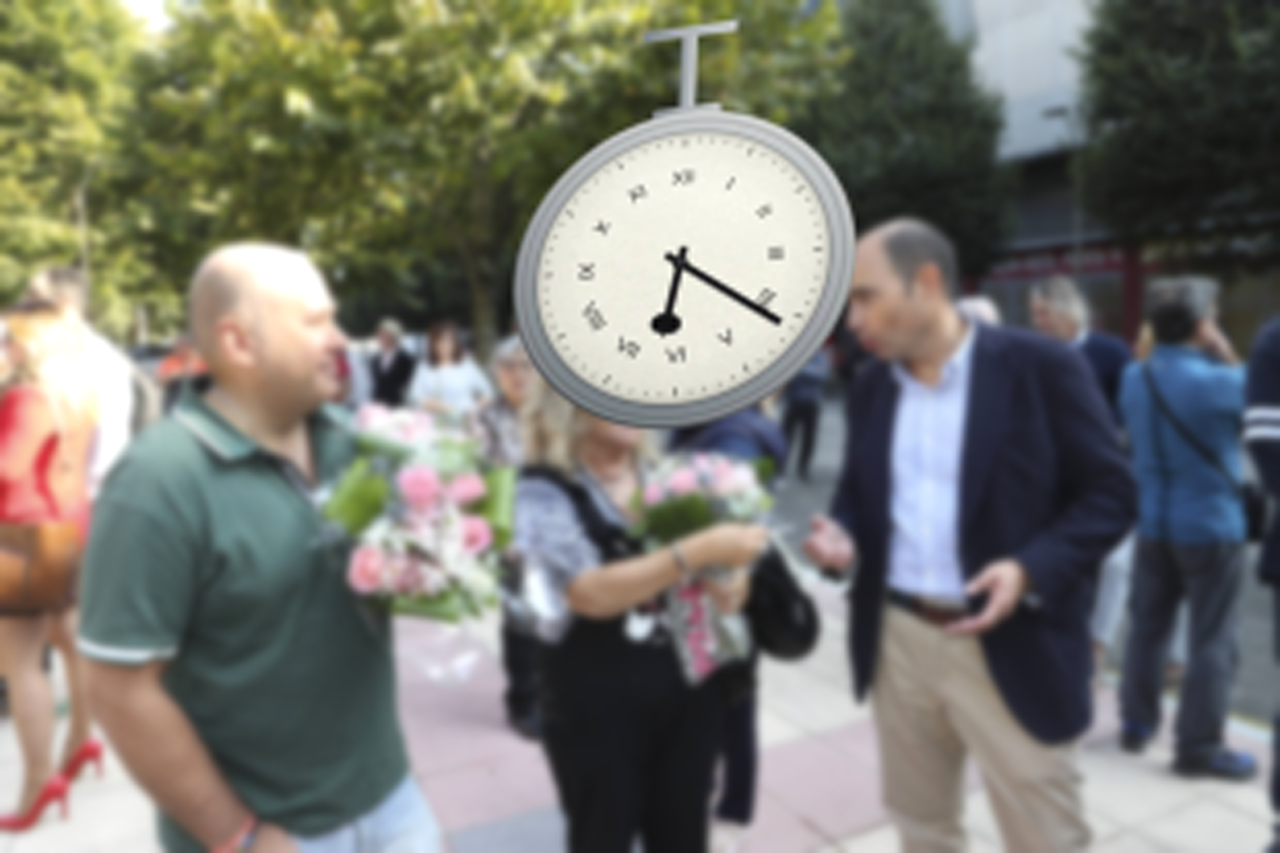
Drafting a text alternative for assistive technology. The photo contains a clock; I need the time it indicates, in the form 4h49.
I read 6h21
